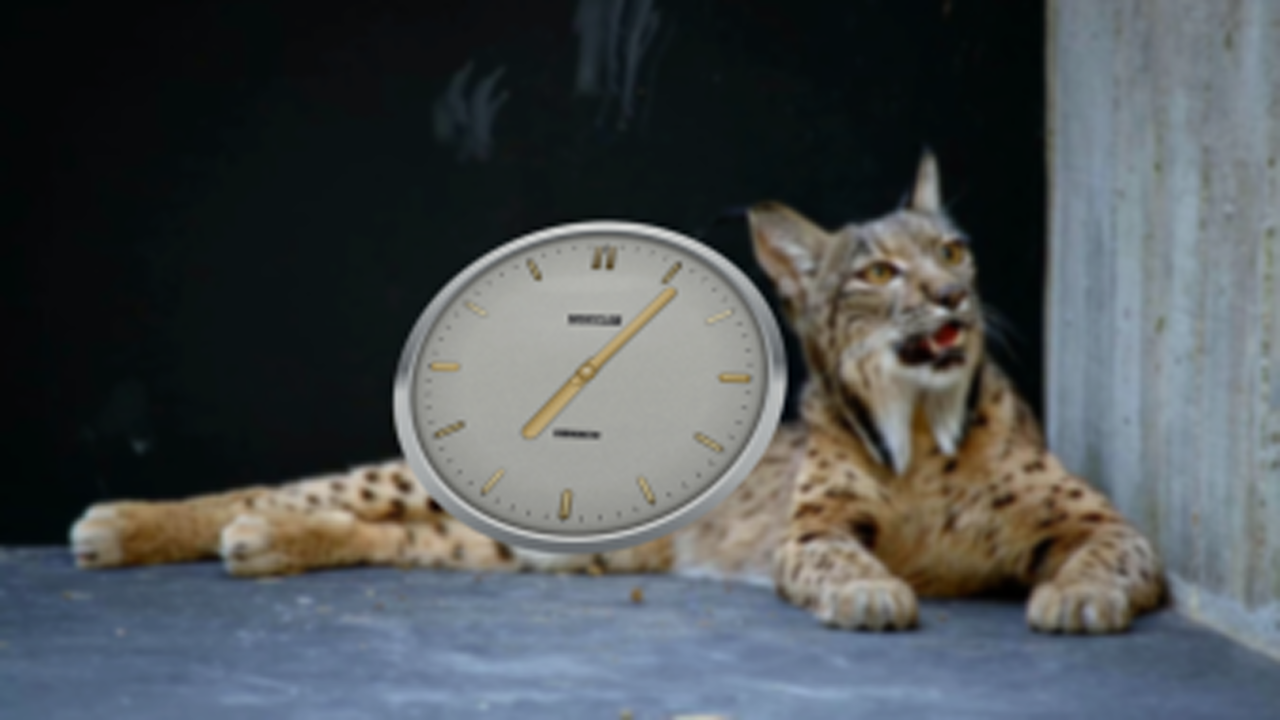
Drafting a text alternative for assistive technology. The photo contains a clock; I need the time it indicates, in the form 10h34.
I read 7h06
